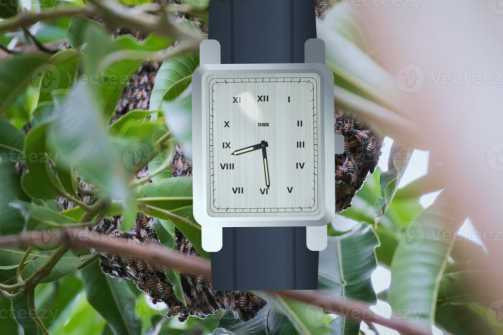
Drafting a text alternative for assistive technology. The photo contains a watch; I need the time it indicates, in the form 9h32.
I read 8h29
